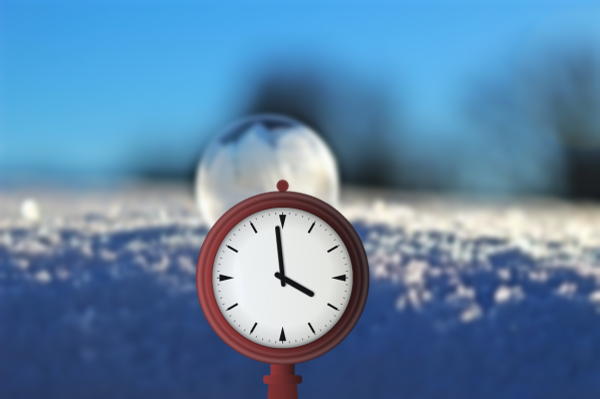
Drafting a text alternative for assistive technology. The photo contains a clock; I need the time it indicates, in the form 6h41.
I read 3h59
